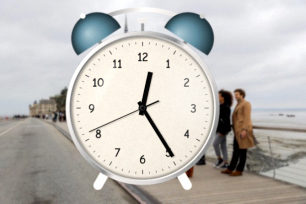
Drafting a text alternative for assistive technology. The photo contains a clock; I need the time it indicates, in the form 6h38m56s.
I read 12h24m41s
